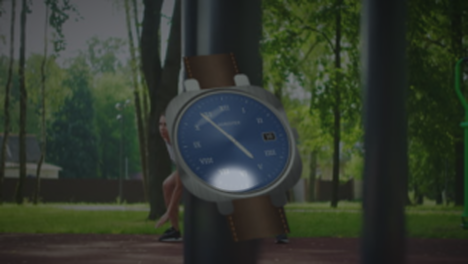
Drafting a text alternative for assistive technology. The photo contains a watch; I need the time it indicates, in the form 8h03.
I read 4h54
